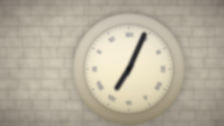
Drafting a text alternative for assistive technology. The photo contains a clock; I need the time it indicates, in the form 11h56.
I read 7h04
